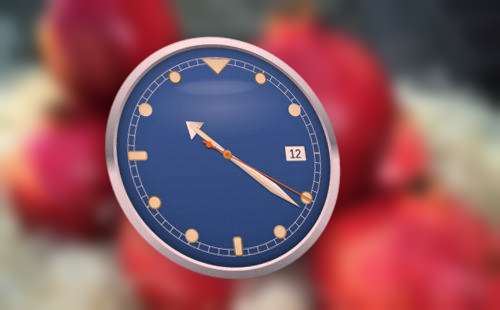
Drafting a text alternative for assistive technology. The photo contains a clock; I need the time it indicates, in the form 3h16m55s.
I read 10h21m20s
